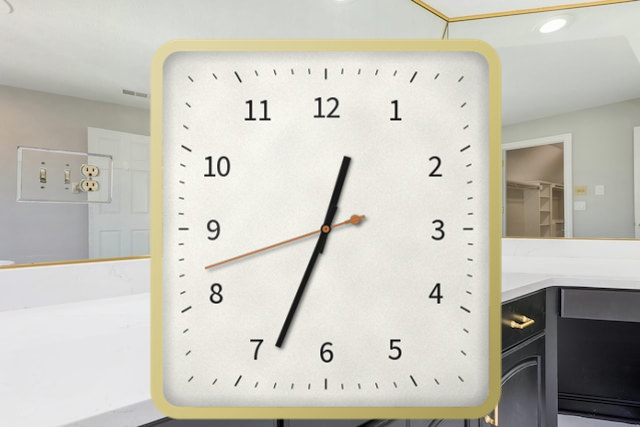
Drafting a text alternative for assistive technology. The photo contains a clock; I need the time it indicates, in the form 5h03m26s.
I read 12h33m42s
